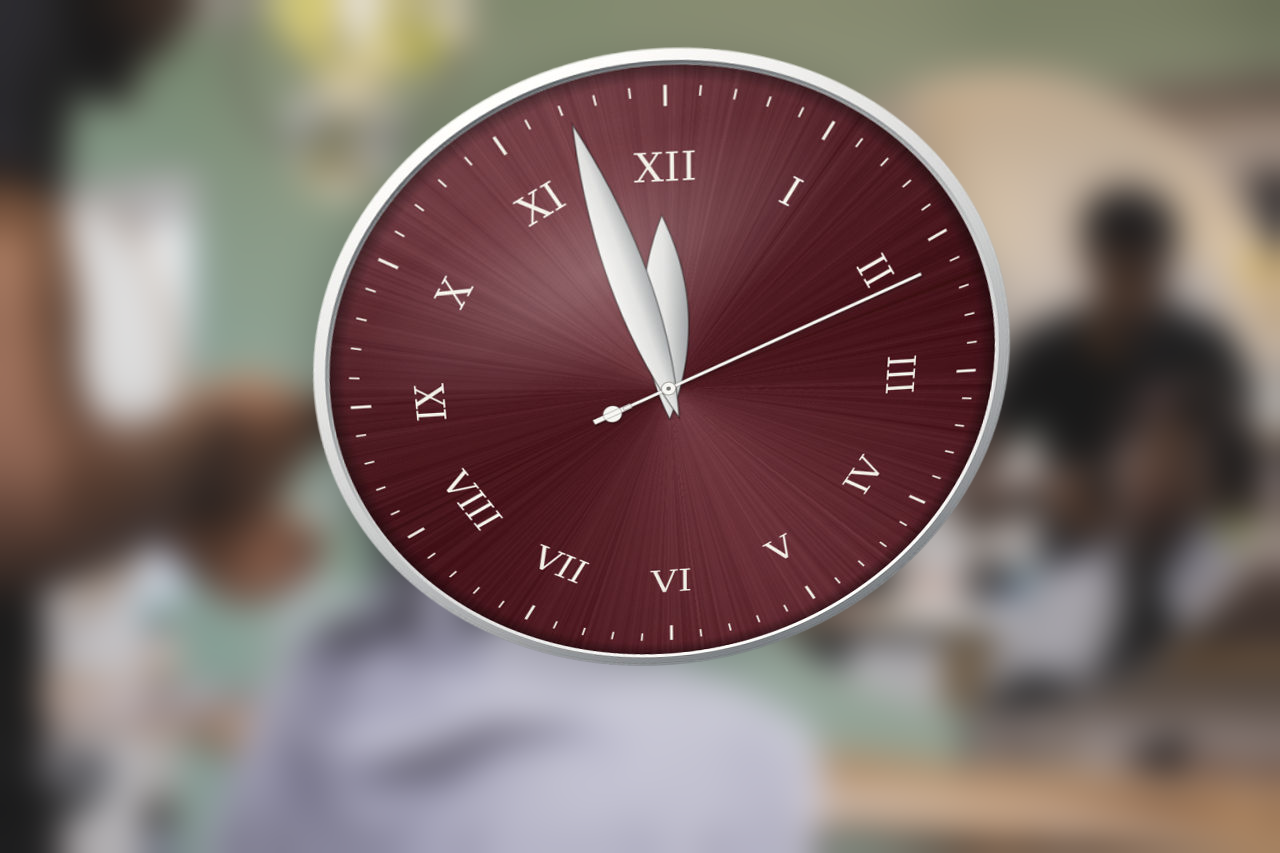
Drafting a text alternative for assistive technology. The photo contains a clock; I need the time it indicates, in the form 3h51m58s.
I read 11h57m11s
